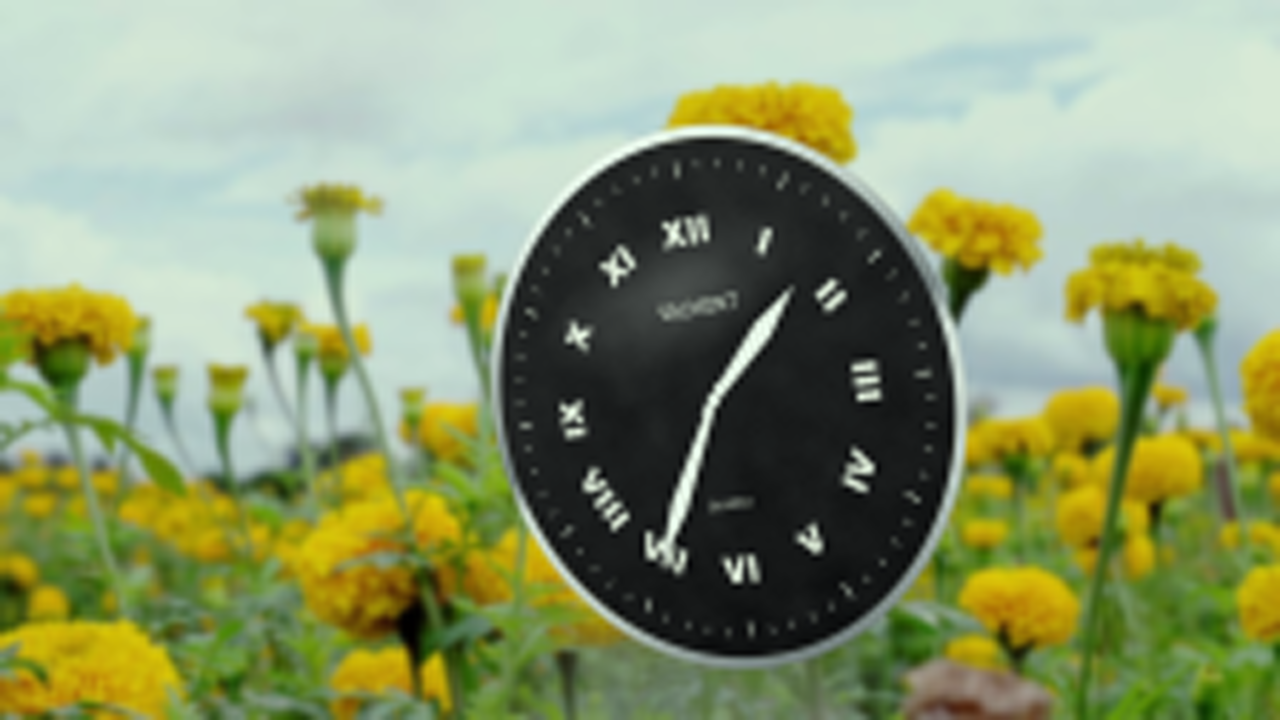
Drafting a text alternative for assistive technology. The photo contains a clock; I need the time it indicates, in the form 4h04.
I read 1h35
